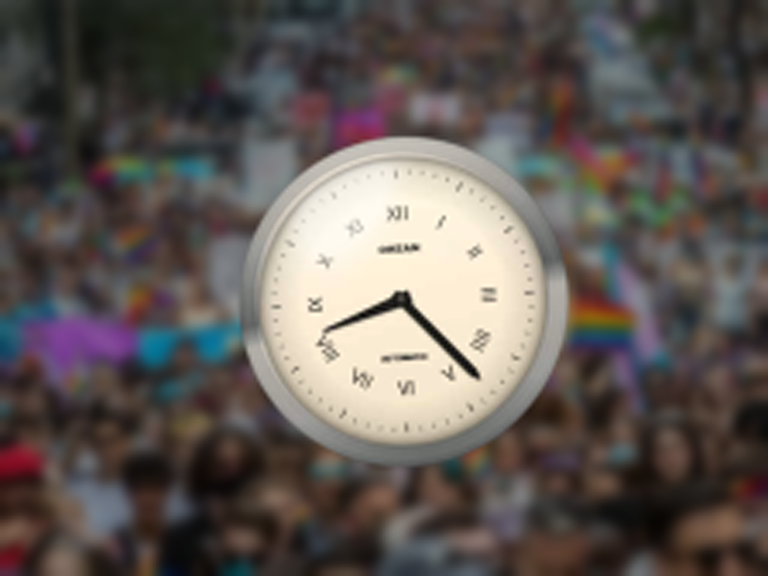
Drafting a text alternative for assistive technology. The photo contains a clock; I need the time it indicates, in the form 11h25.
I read 8h23
